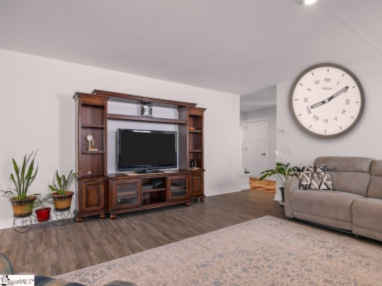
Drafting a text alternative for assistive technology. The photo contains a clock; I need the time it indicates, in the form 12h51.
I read 8h09
